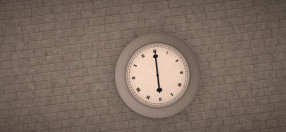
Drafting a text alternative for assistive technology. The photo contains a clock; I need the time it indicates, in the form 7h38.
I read 6h00
